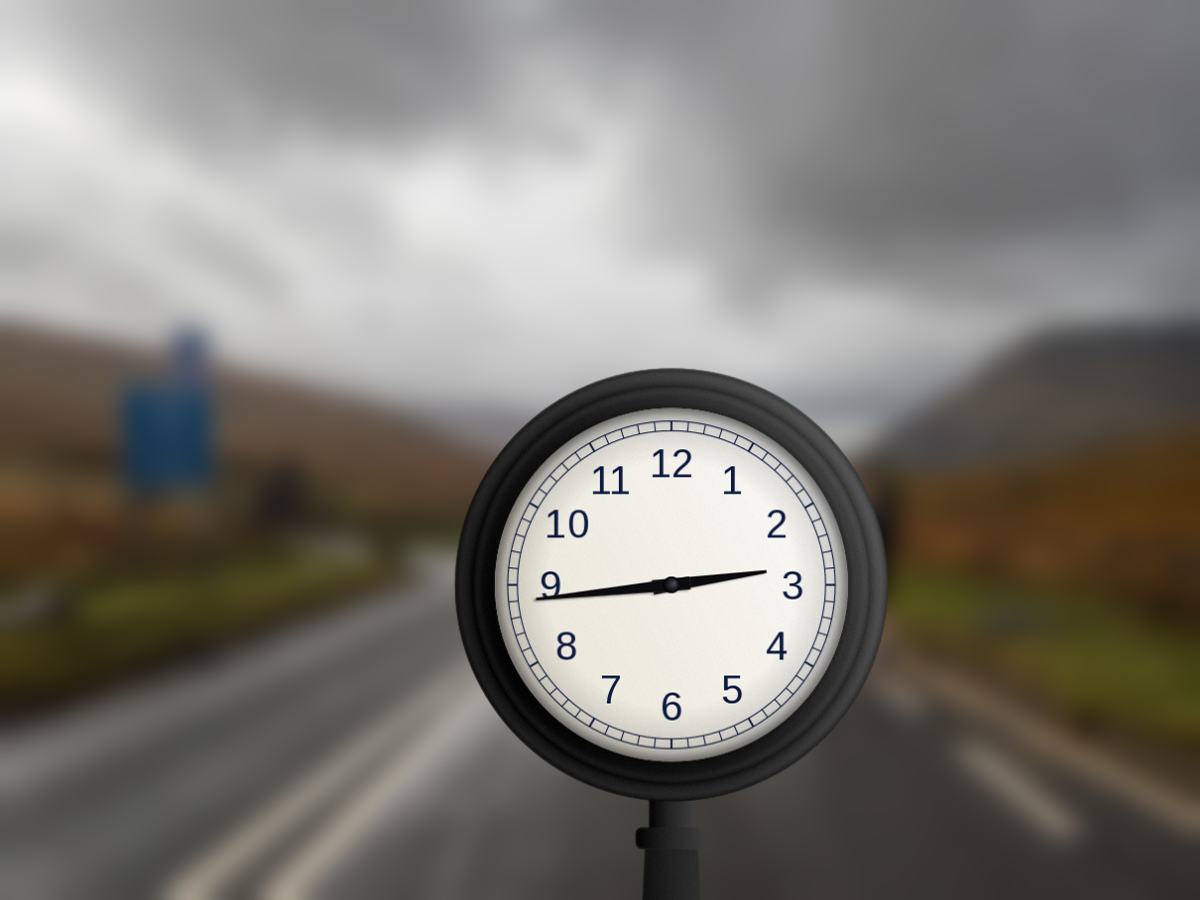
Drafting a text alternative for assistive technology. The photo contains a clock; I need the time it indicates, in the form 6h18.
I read 2h44
